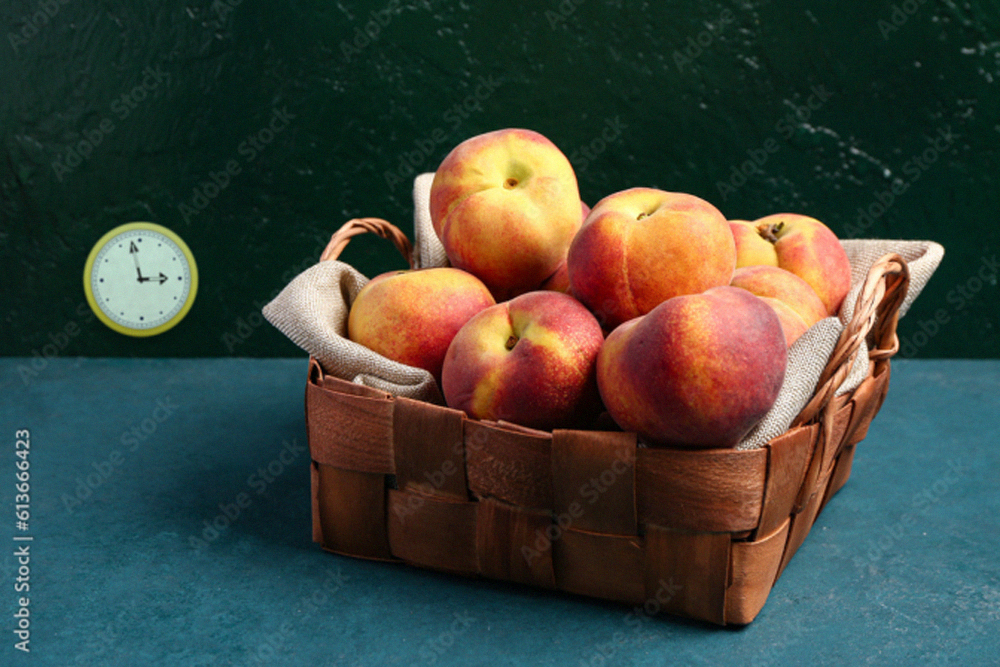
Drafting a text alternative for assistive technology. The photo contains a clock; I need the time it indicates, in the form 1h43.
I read 2h58
